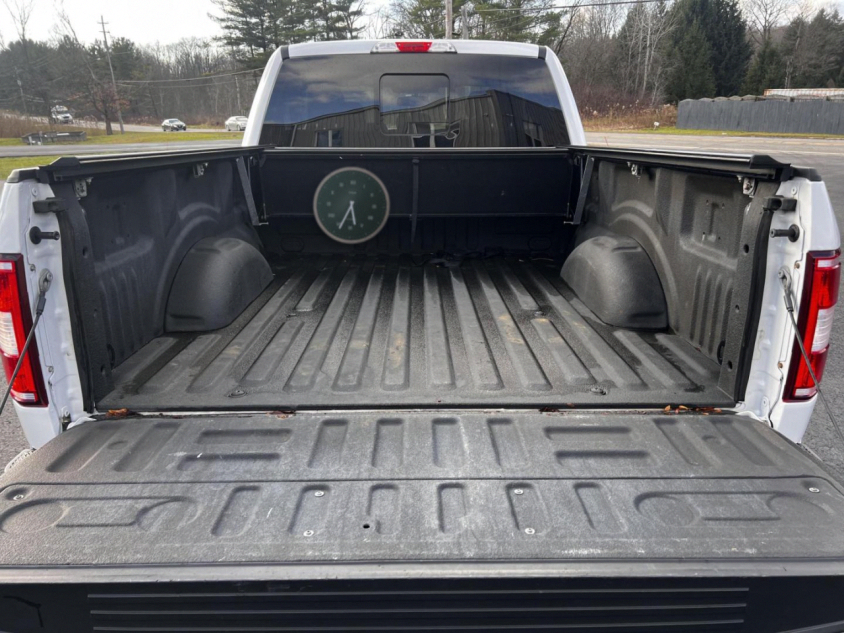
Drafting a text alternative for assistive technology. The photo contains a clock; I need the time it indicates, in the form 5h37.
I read 5h34
